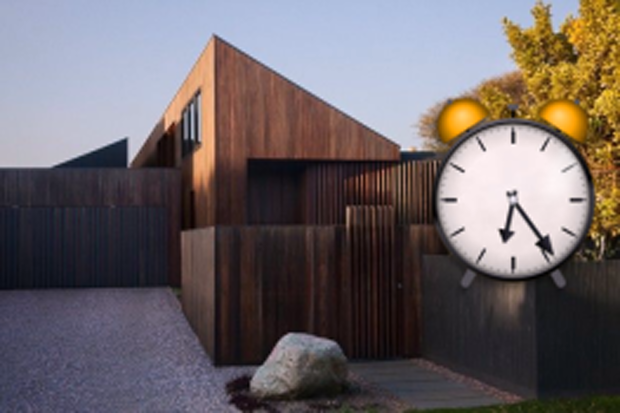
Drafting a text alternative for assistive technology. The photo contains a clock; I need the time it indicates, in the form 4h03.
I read 6h24
